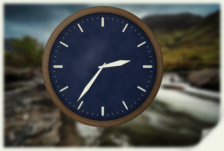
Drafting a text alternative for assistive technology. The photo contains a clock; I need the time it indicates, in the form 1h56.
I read 2h36
